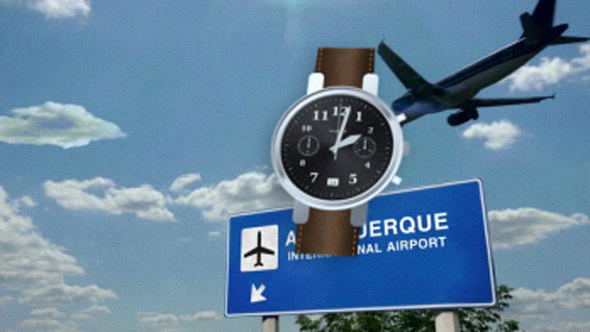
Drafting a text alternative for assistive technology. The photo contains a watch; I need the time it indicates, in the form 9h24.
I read 2h02
